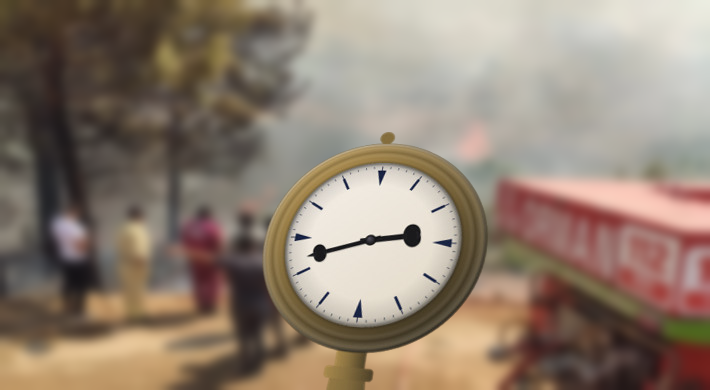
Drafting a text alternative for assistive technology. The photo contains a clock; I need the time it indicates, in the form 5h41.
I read 2h42
